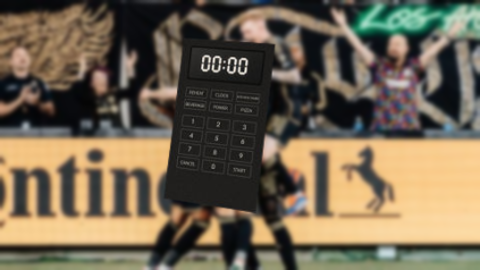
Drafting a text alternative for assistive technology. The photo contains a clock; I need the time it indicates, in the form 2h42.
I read 0h00
